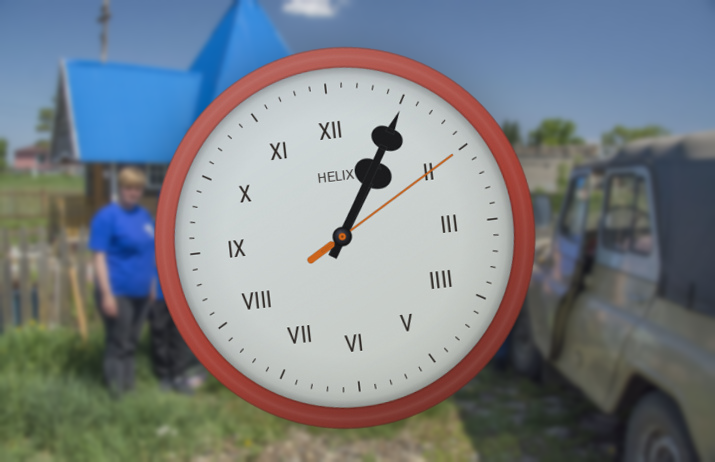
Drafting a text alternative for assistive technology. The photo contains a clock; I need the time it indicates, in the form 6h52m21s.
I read 1h05m10s
